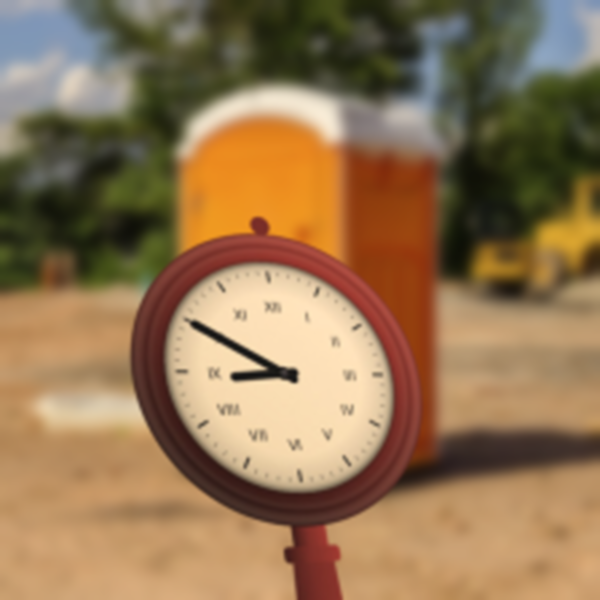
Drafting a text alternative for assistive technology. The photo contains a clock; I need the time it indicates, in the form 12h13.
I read 8h50
